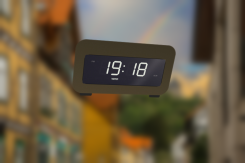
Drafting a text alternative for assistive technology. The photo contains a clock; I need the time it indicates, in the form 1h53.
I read 19h18
